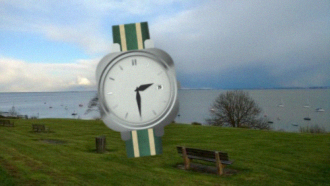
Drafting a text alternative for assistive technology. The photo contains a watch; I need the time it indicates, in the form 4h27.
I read 2h30
